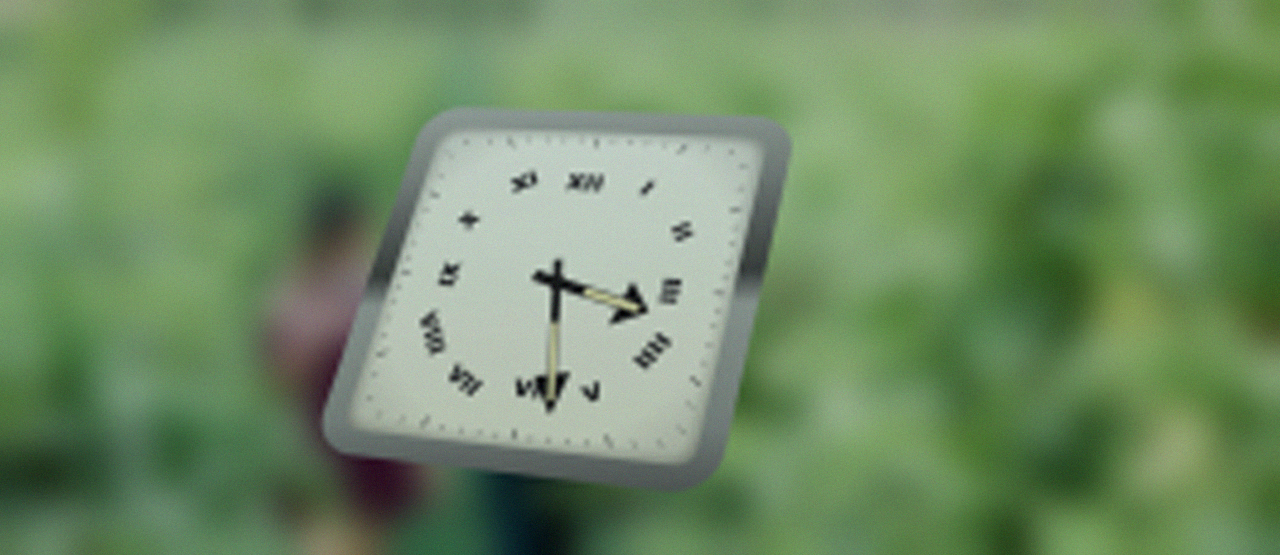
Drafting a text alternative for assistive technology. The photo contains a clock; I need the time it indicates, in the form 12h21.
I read 3h28
